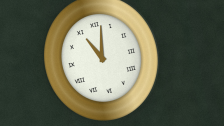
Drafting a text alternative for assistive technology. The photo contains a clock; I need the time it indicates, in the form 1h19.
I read 11h02
